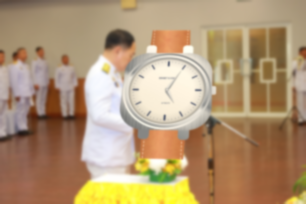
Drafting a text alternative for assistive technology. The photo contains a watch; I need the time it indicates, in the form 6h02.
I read 5h05
